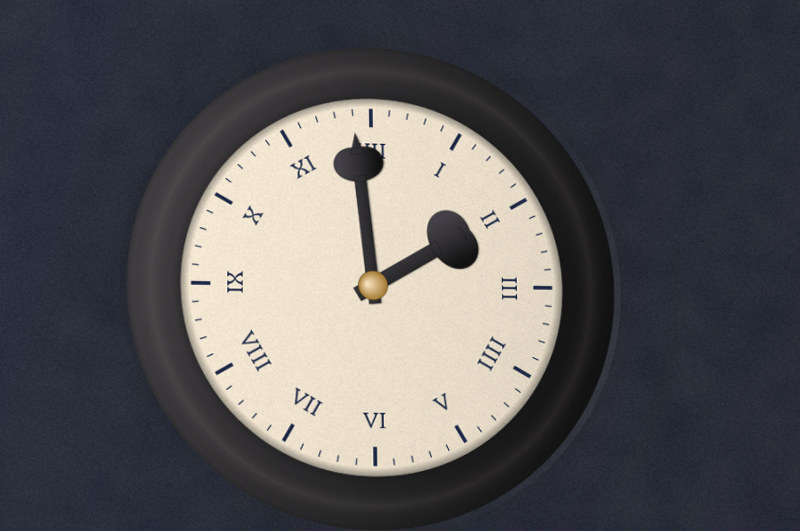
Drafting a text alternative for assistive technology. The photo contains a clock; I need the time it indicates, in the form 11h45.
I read 1h59
